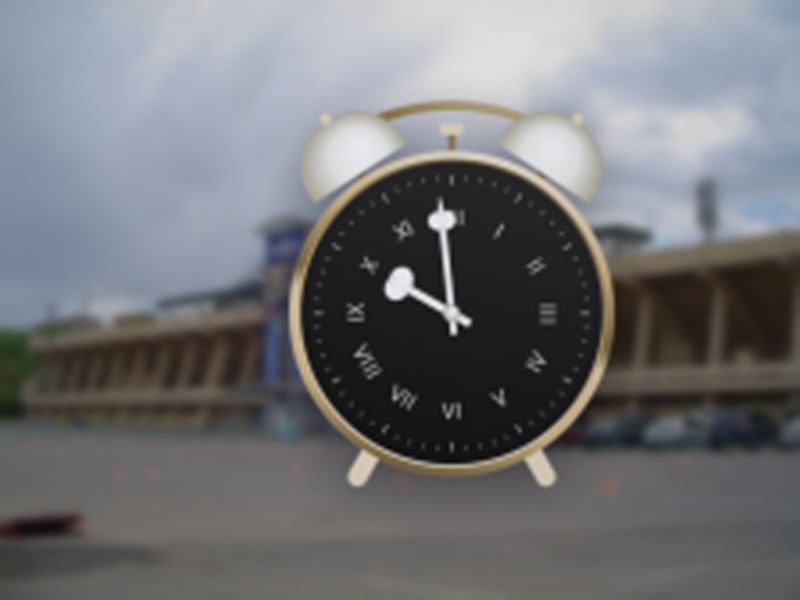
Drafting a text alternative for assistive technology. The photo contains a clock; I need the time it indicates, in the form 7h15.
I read 9h59
